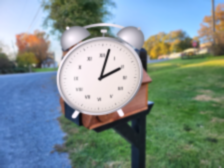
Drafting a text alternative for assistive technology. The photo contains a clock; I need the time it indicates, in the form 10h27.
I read 2h02
